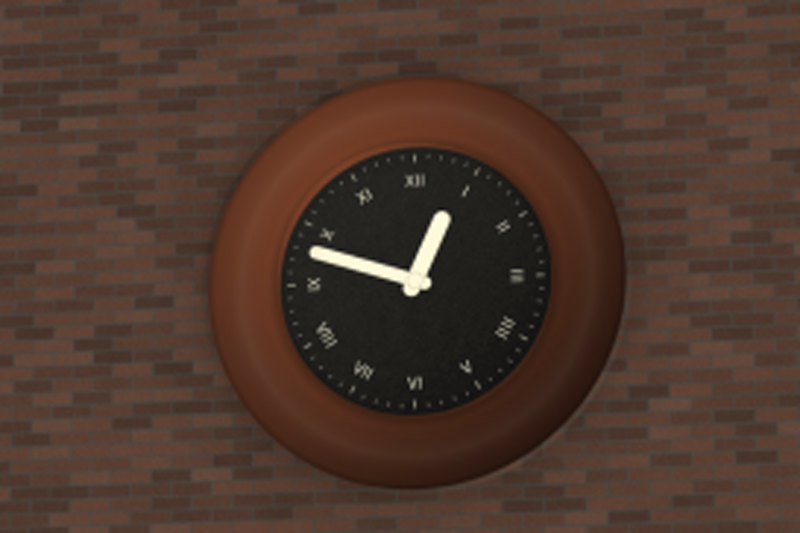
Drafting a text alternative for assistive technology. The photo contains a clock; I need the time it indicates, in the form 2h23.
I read 12h48
